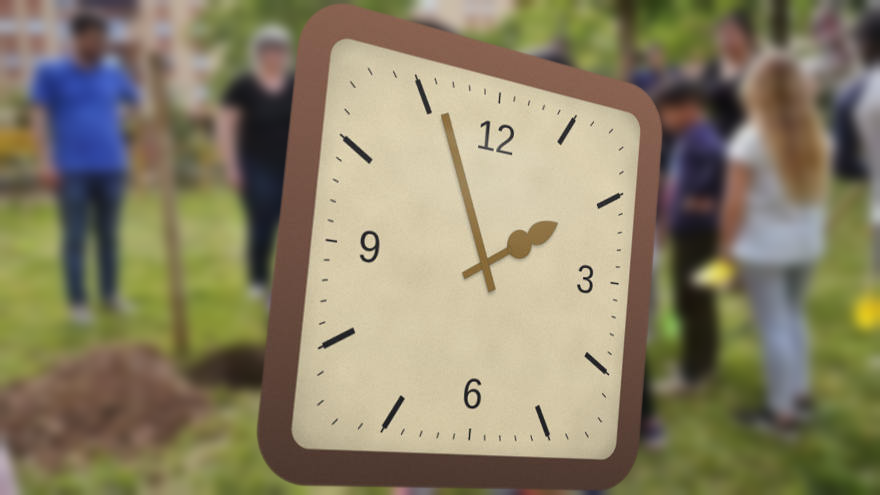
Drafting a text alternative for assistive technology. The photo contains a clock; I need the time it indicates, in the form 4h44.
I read 1h56
